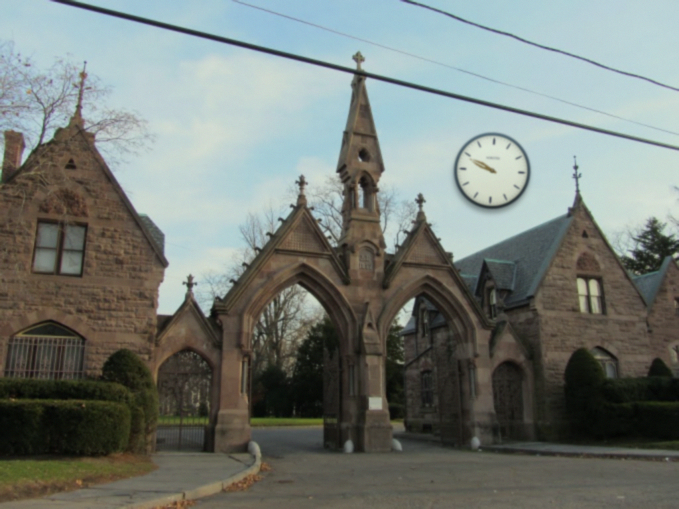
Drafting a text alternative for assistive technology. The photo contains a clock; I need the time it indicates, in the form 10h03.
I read 9h49
